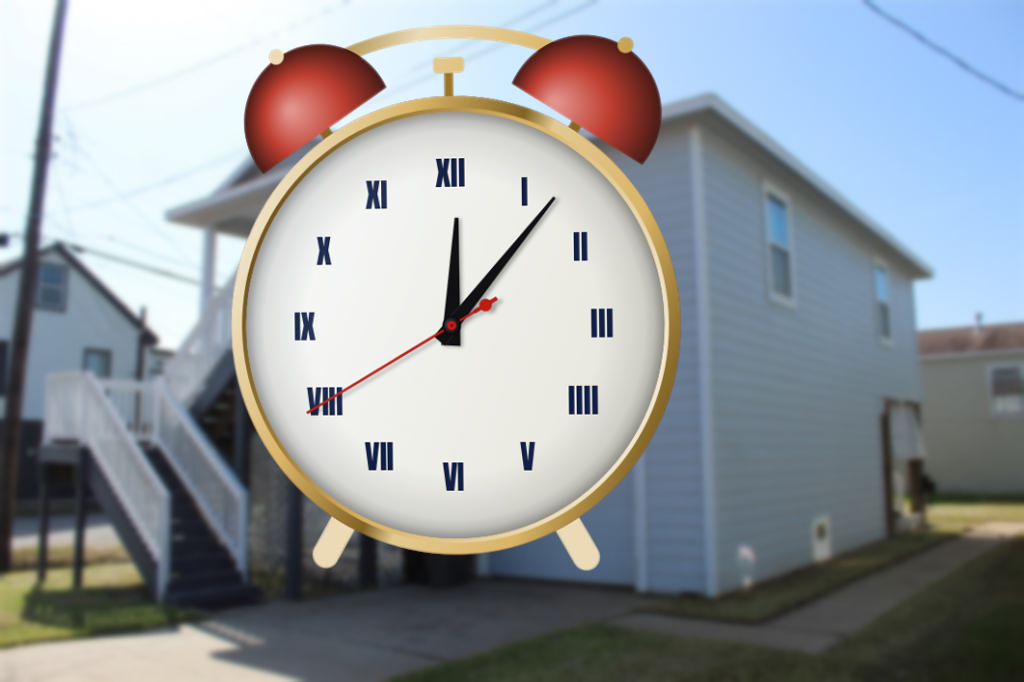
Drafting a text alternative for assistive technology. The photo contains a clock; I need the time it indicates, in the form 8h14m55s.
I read 12h06m40s
